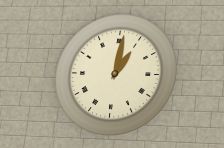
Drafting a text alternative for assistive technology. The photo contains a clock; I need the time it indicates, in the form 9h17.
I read 1h01
